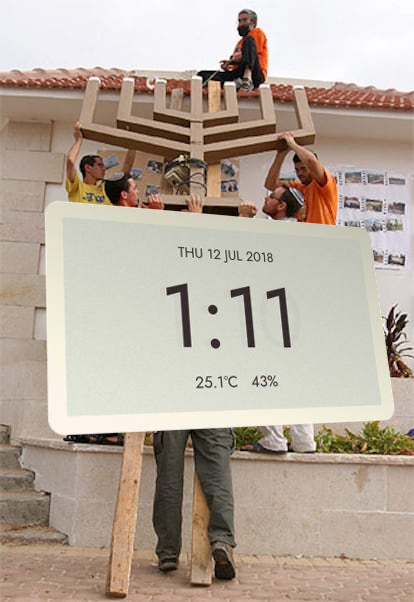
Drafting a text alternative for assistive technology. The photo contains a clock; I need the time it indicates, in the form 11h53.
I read 1h11
